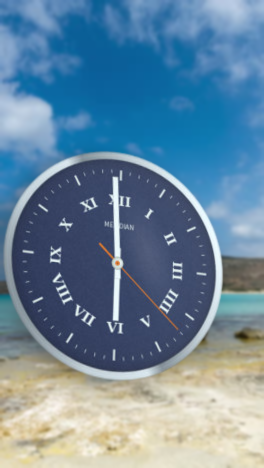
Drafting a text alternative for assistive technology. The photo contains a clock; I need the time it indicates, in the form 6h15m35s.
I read 5h59m22s
